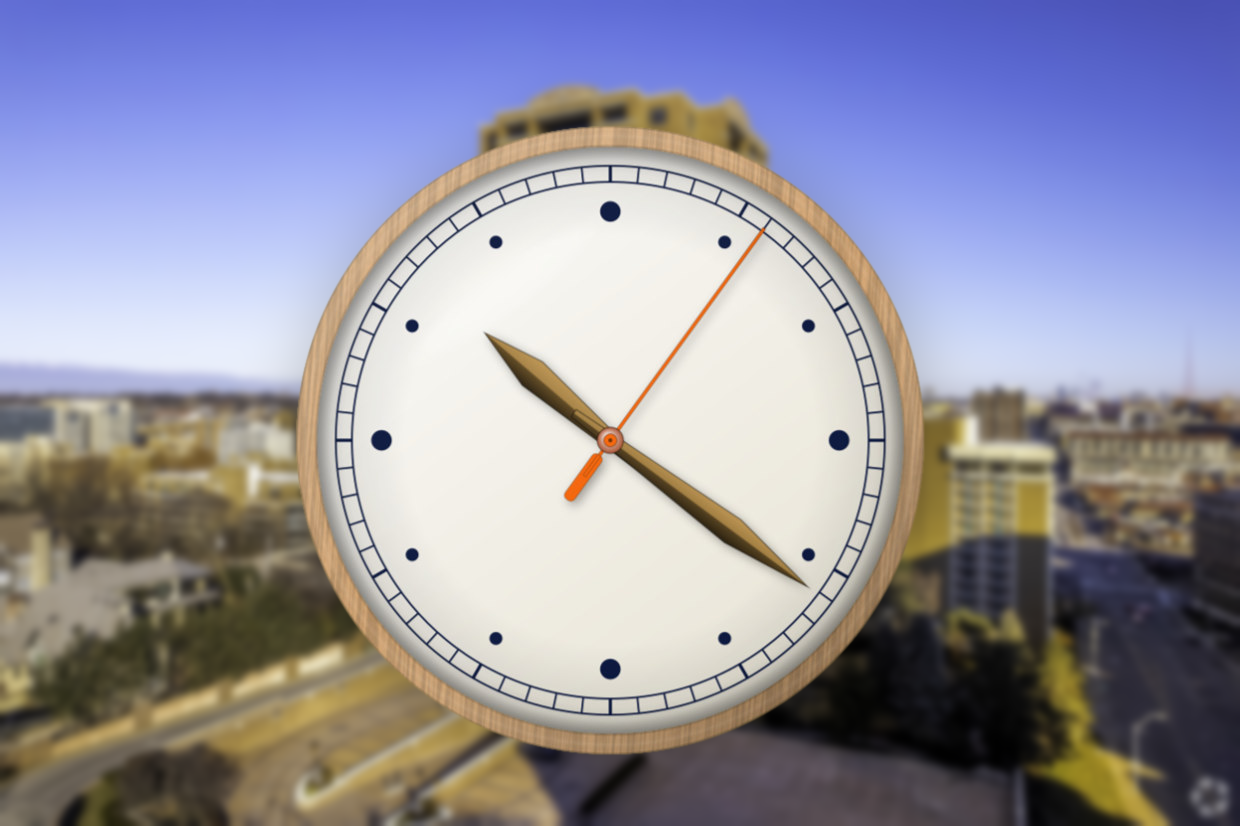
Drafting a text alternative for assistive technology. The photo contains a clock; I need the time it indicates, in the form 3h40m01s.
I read 10h21m06s
